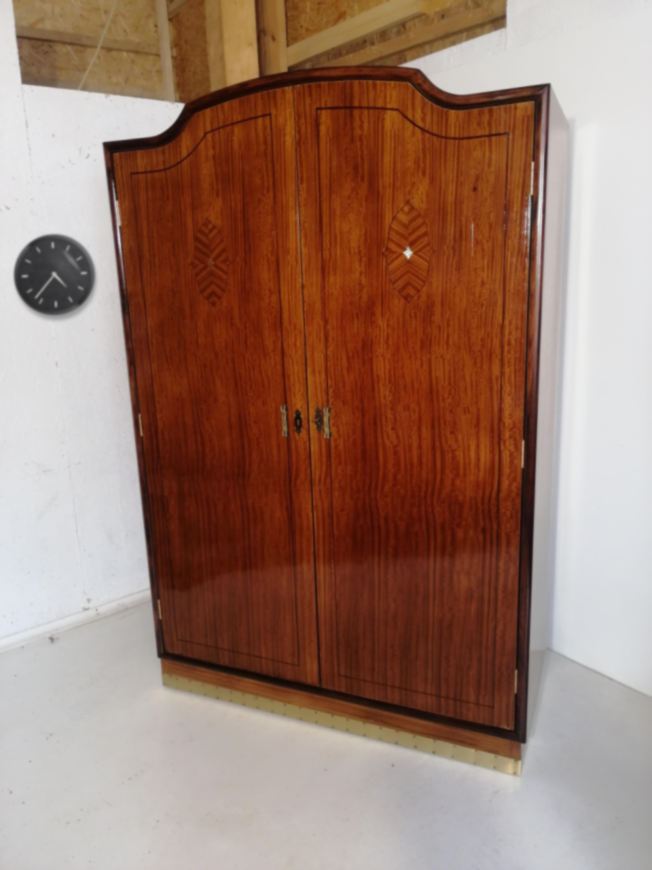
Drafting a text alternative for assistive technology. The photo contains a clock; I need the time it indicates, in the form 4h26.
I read 4h37
